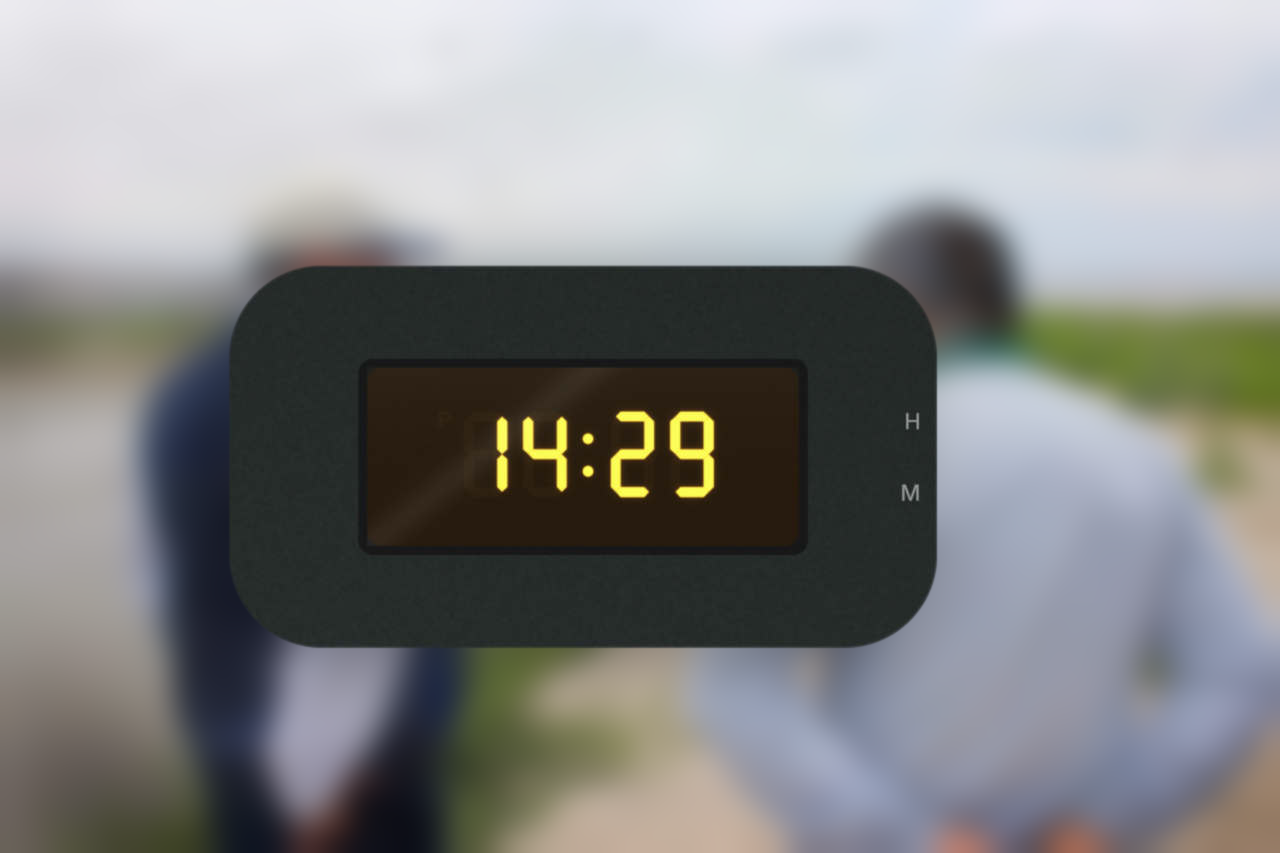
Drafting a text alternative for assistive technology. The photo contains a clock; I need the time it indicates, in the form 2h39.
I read 14h29
